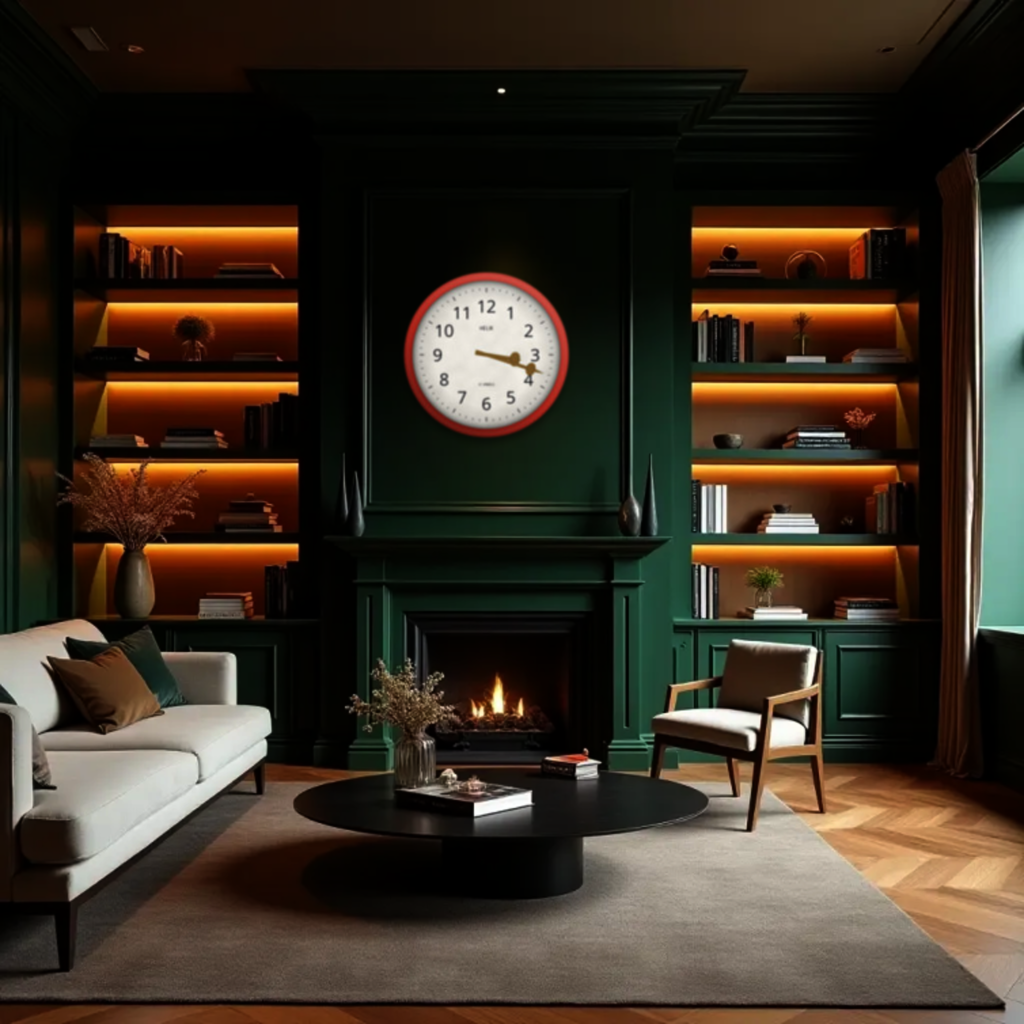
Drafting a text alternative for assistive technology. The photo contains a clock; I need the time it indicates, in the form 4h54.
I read 3h18
